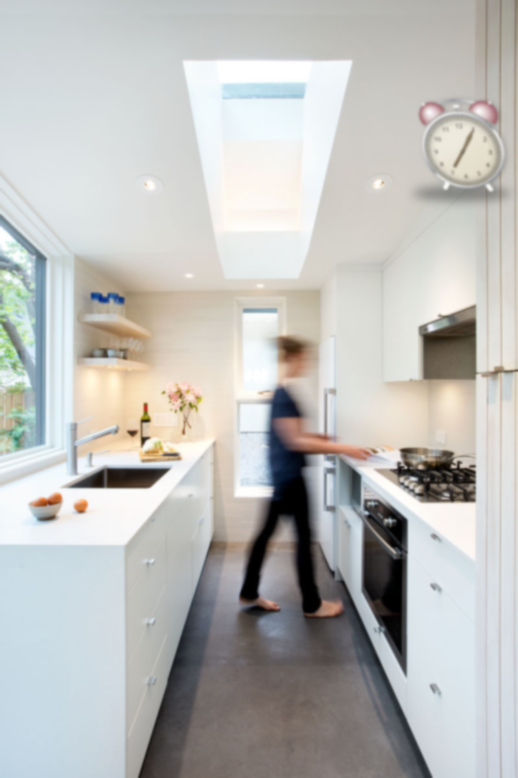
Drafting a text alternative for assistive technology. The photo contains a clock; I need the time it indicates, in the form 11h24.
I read 7h05
